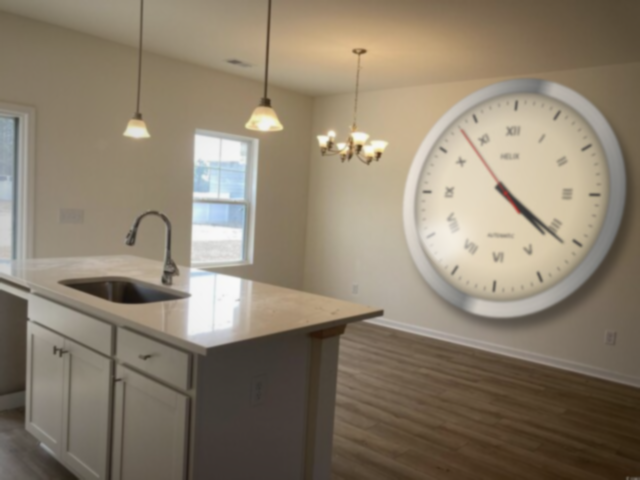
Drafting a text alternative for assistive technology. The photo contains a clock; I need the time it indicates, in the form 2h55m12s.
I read 4h20m53s
